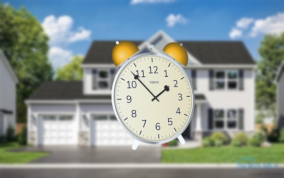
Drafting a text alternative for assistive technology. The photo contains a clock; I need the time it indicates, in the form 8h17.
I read 1h53
